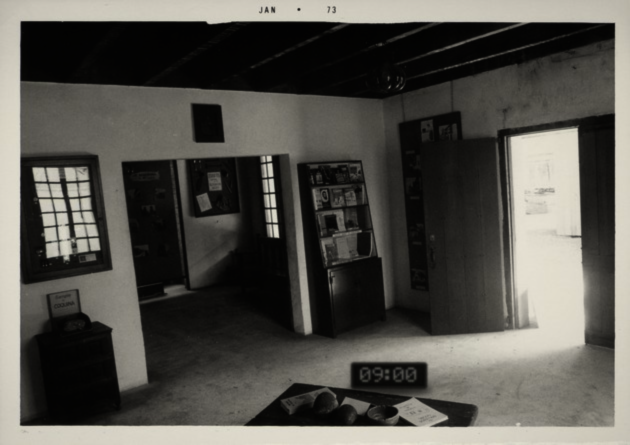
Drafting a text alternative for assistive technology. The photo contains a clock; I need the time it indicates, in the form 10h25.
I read 9h00
